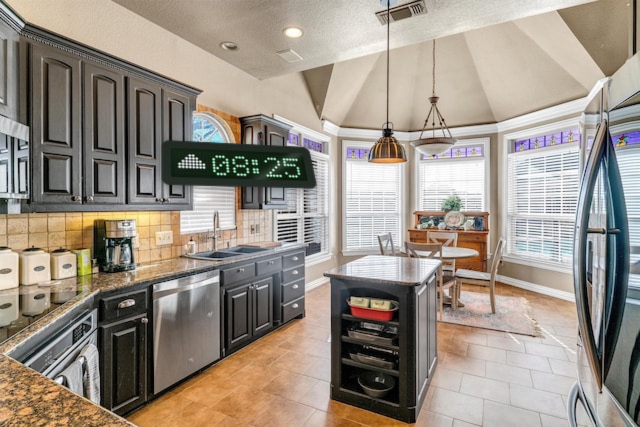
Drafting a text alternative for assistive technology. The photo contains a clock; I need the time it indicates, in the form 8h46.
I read 8h25
